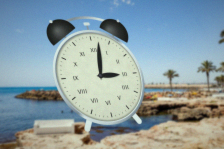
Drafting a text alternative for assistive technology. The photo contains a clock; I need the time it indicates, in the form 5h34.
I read 3h02
